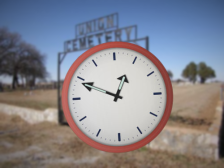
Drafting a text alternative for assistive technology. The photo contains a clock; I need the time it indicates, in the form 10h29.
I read 12h49
